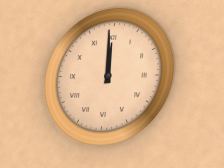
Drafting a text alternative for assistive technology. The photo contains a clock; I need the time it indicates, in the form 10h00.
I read 11h59
